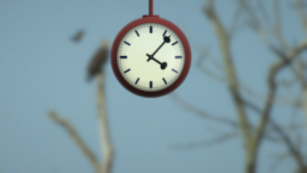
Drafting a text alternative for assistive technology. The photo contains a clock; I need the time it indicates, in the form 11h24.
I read 4h07
